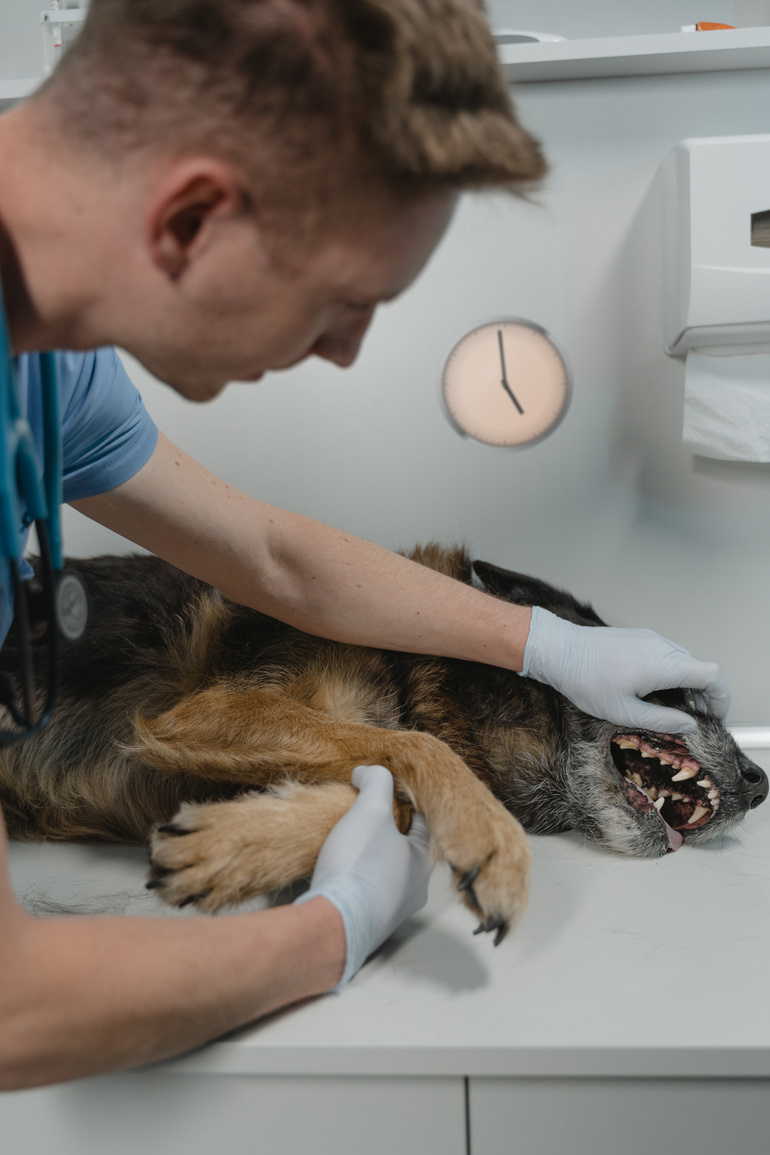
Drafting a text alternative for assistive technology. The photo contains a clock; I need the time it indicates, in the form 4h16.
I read 4h59
